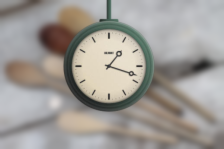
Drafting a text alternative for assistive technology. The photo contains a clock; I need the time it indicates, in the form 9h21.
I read 1h18
